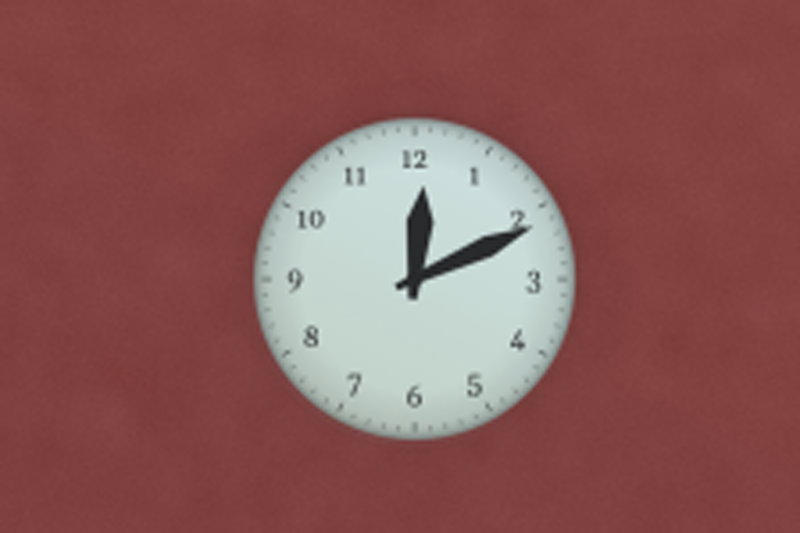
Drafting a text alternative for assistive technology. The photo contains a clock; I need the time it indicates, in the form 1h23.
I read 12h11
